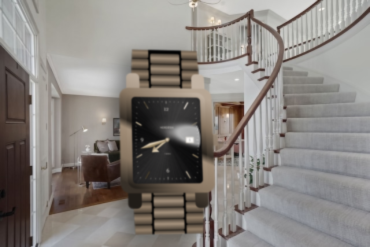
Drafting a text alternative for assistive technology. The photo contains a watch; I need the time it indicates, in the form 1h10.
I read 7h42
